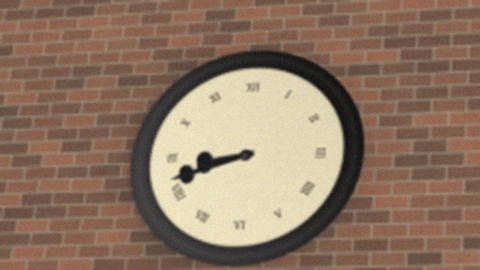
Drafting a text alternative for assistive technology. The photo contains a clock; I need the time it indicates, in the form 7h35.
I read 8h42
